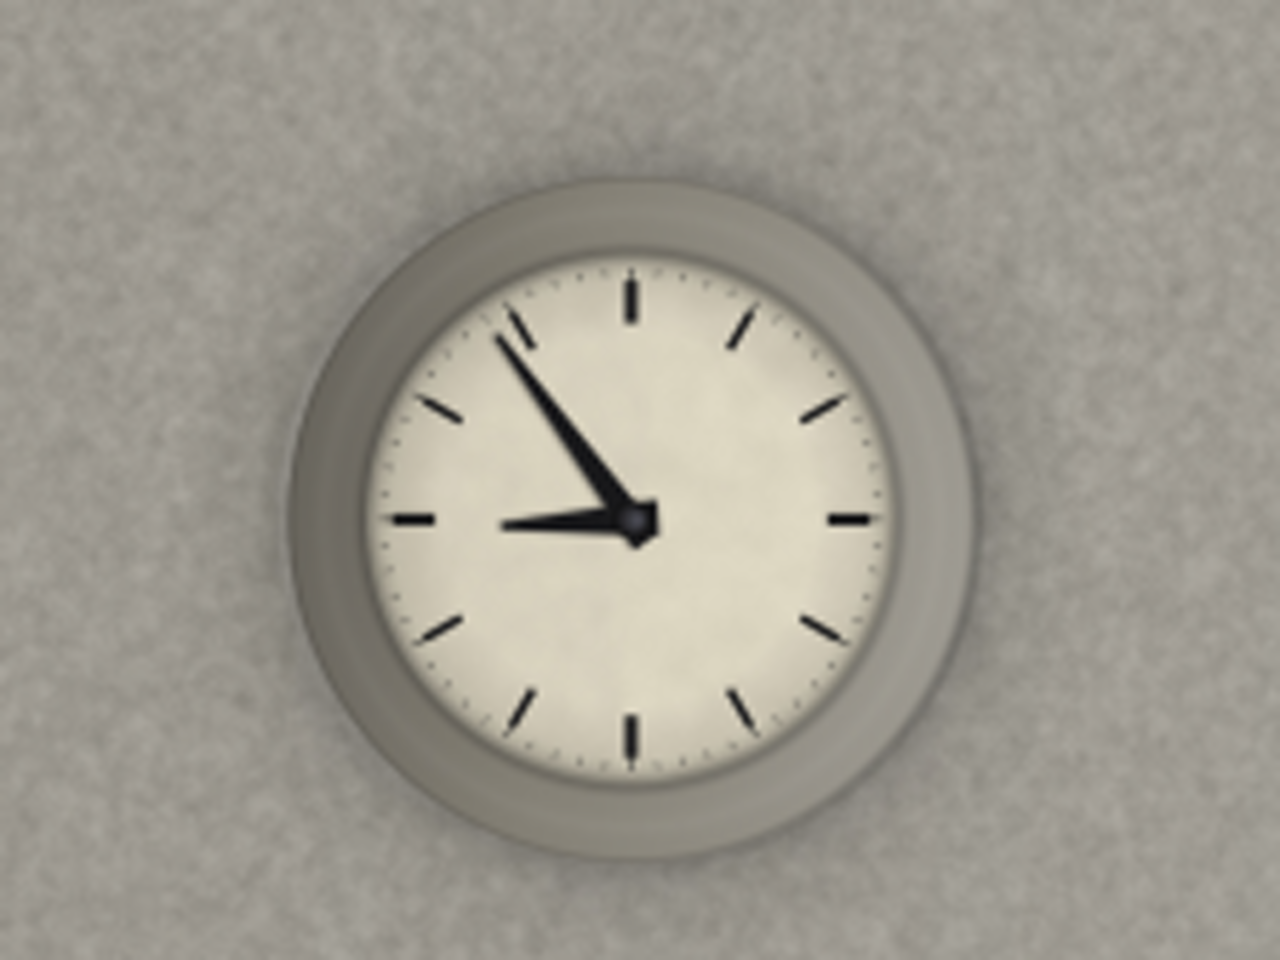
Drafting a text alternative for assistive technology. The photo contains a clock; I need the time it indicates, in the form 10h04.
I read 8h54
